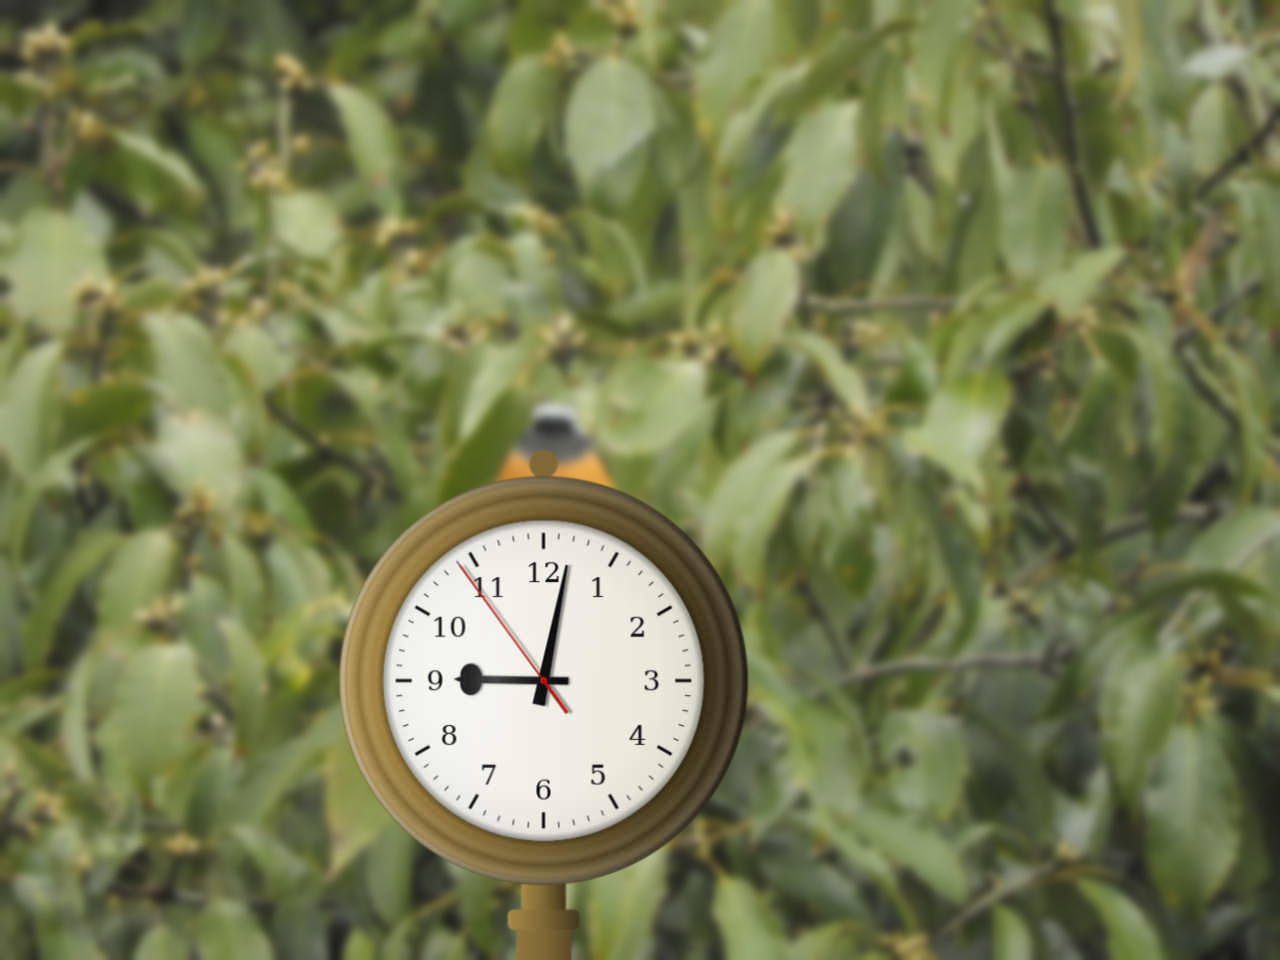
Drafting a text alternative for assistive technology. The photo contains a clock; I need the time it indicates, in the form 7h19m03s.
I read 9h01m54s
